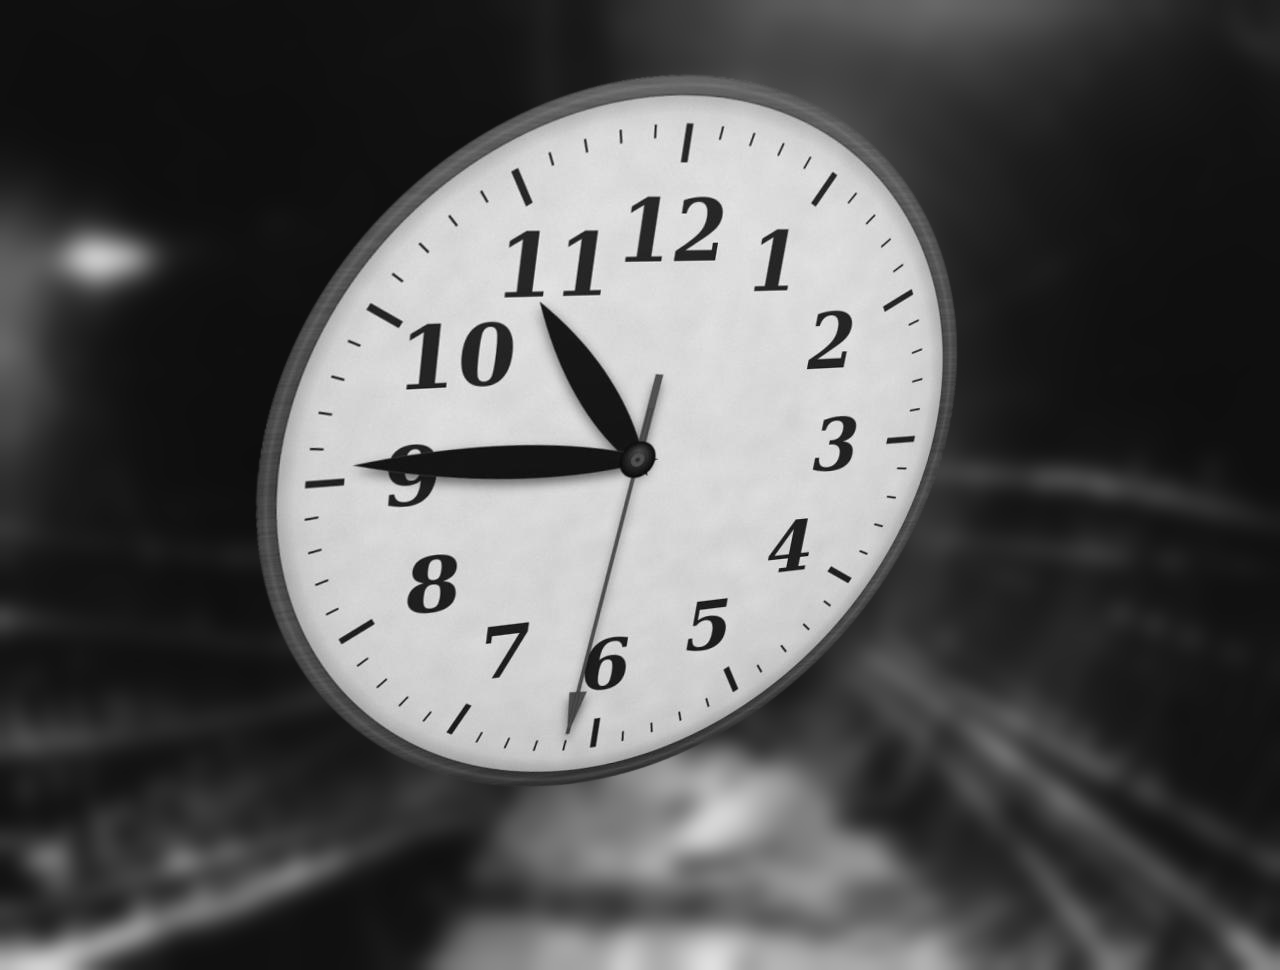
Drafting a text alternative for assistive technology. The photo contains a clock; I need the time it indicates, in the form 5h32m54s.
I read 10h45m31s
